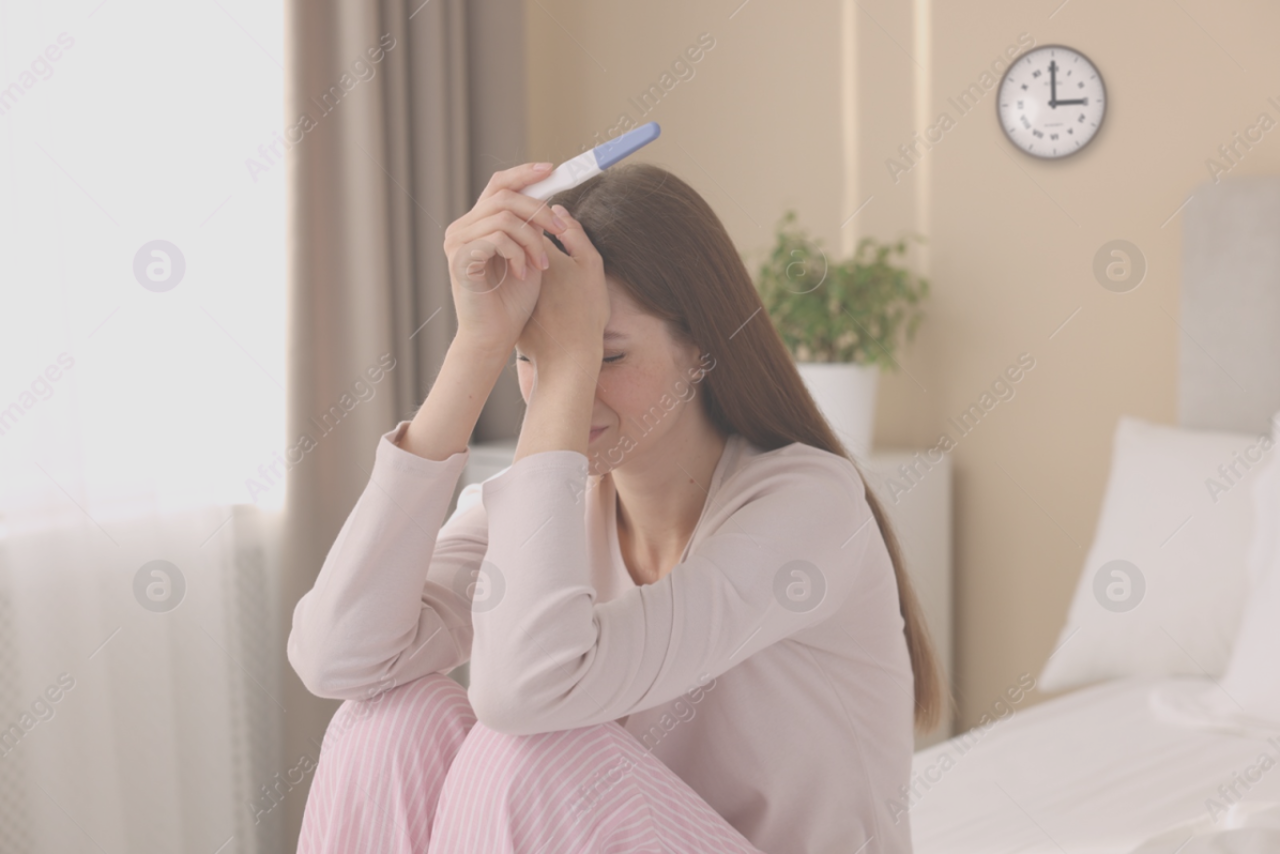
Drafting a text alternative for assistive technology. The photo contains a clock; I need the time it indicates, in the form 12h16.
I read 3h00
